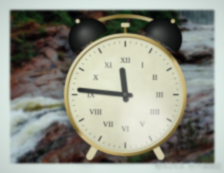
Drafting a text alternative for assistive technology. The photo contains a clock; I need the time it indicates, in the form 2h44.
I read 11h46
